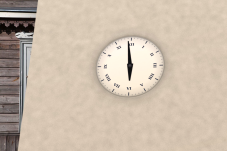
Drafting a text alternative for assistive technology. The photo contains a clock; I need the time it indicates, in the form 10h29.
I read 5h59
